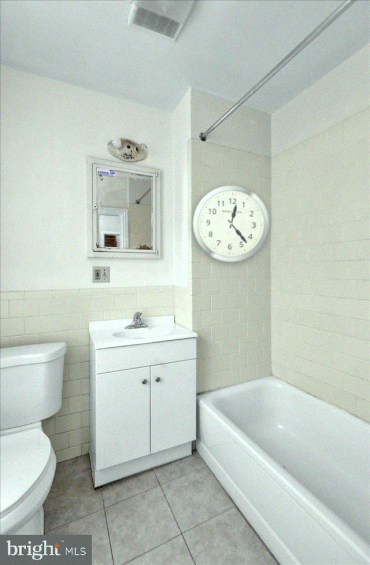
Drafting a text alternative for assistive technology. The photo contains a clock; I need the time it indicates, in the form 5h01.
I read 12h23
